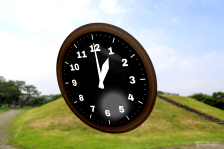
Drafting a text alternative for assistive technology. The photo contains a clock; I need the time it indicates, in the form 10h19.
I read 1h00
